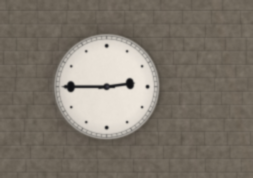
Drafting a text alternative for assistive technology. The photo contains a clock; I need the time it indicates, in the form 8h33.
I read 2h45
